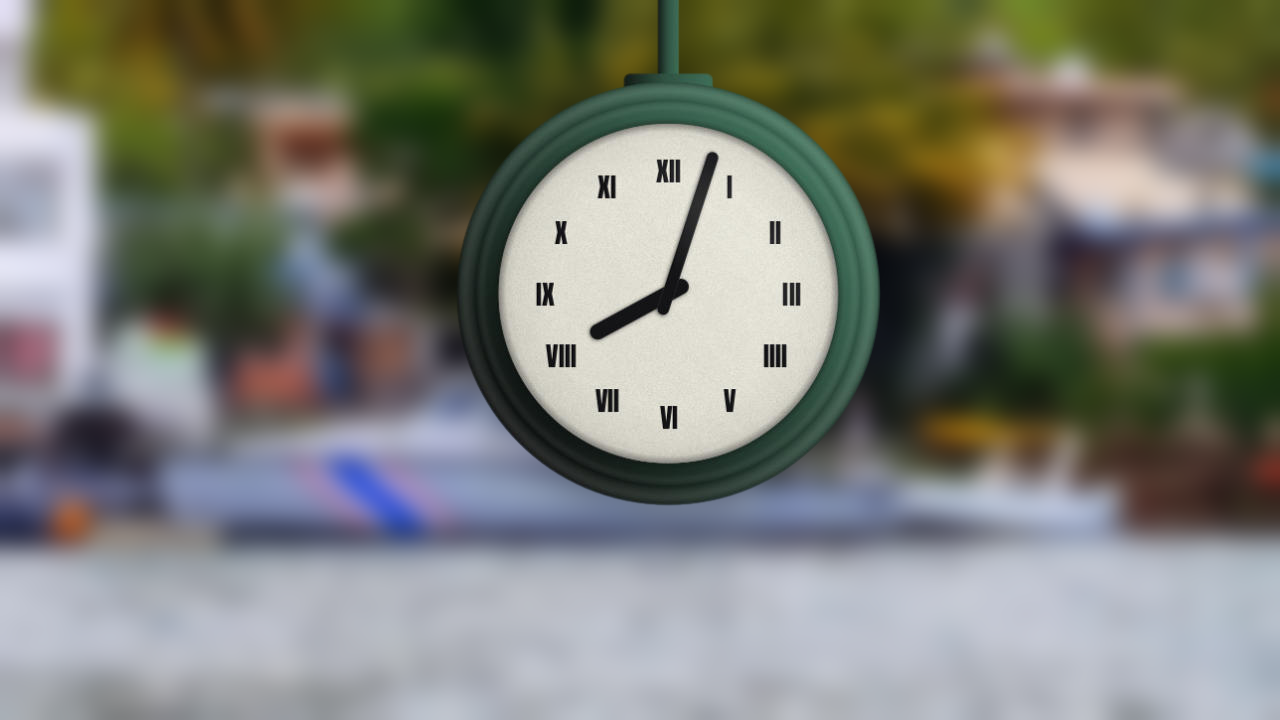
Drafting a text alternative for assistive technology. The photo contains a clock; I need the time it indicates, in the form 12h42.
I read 8h03
